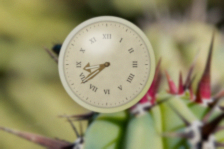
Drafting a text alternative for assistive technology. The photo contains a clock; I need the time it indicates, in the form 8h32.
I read 8h39
